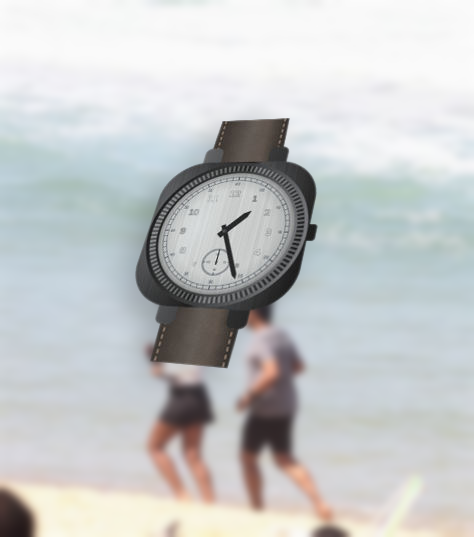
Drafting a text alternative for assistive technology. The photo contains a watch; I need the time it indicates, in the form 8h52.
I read 1h26
